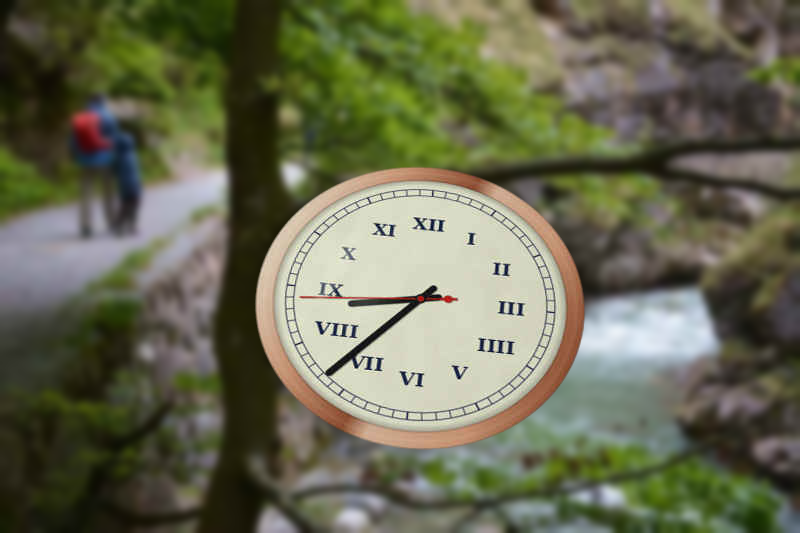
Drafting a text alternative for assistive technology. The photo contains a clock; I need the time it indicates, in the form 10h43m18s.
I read 8h36m44s
